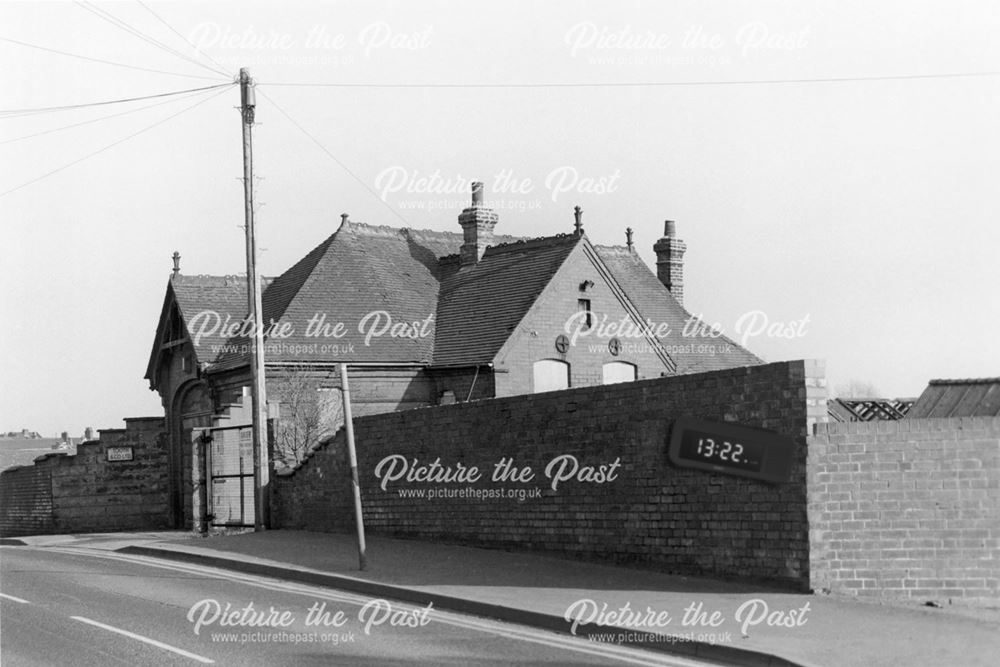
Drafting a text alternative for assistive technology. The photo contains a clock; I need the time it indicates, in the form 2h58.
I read 13h22
